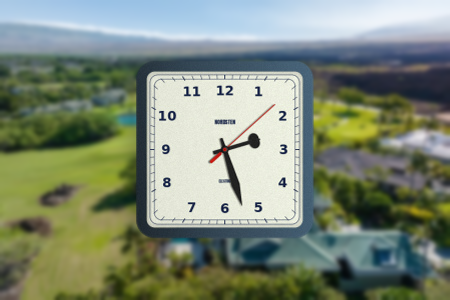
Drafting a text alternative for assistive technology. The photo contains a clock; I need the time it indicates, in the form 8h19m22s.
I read 2h27m08s
